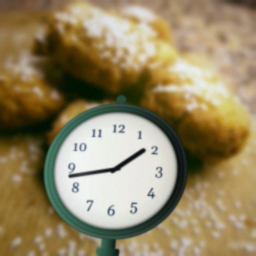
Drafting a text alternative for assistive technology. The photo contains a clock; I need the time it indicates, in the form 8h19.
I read 1h43
